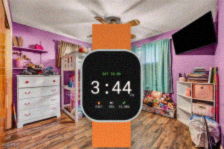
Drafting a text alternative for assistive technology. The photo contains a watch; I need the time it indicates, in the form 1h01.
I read 3h44
